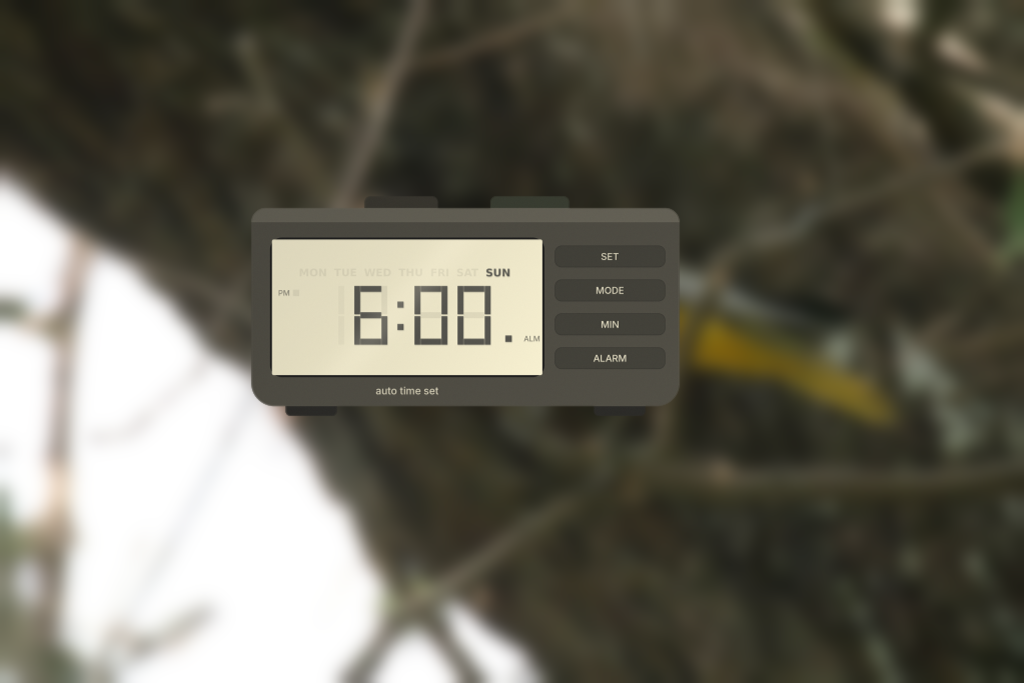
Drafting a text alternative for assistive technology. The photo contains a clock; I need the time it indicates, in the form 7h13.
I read 6h00
